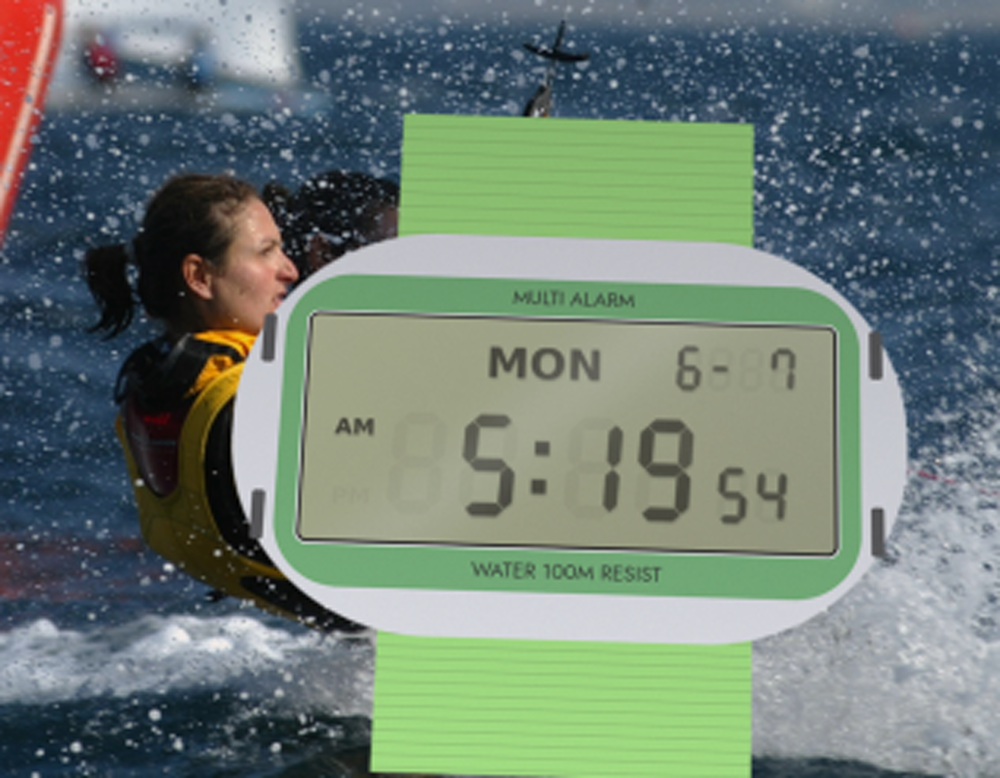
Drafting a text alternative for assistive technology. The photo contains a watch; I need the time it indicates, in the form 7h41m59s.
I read 5h19m54s
